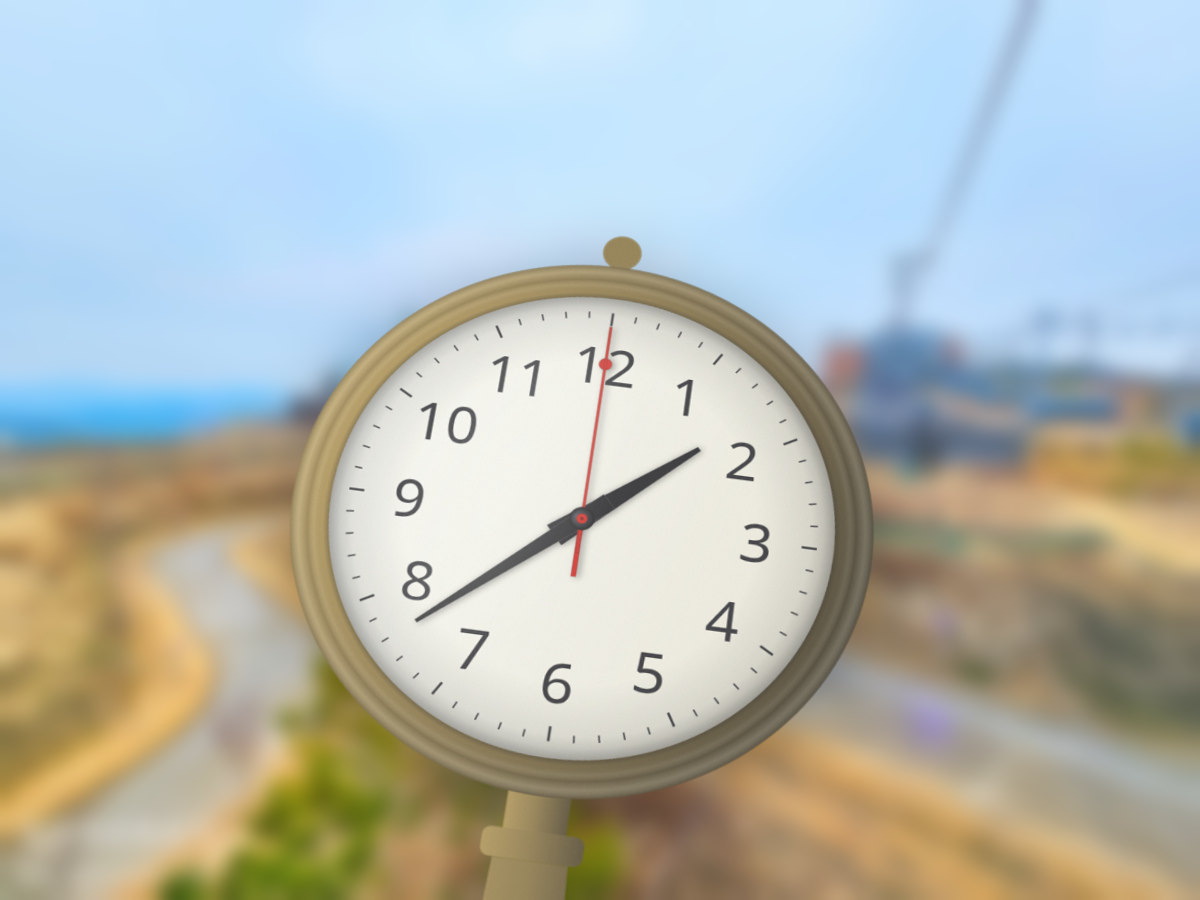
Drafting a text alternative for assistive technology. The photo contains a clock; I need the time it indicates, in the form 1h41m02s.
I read 1h38m00s
